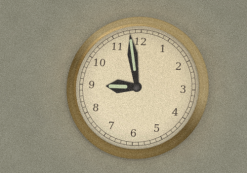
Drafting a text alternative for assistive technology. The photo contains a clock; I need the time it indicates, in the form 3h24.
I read 8h58
